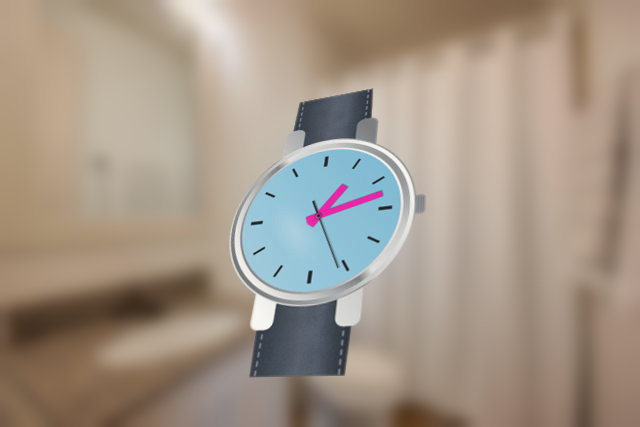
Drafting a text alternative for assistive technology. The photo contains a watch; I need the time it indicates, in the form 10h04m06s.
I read 1h12m26s
